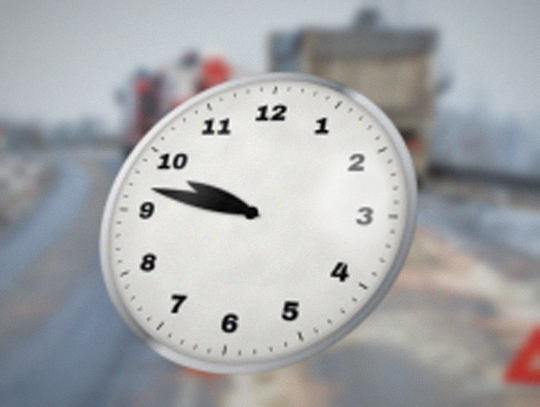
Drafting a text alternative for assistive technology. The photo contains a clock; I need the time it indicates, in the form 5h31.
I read 9h47
